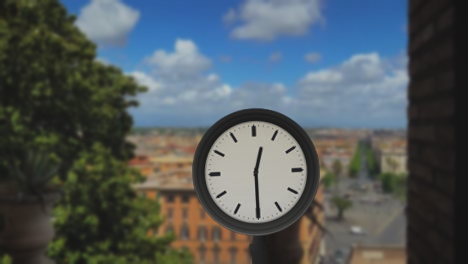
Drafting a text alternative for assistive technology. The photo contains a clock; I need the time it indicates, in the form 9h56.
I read 12h30
